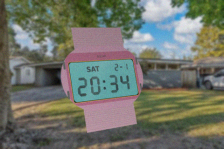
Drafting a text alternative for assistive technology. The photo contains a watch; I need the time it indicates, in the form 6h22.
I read 20h34
